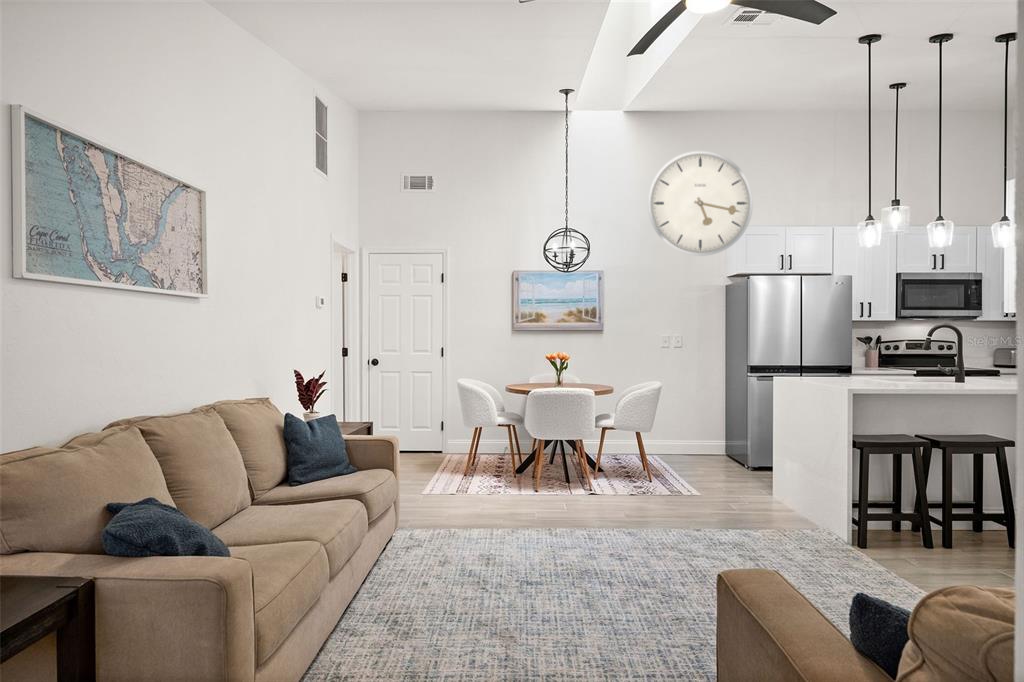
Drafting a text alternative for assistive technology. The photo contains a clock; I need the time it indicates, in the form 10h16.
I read 5h17
